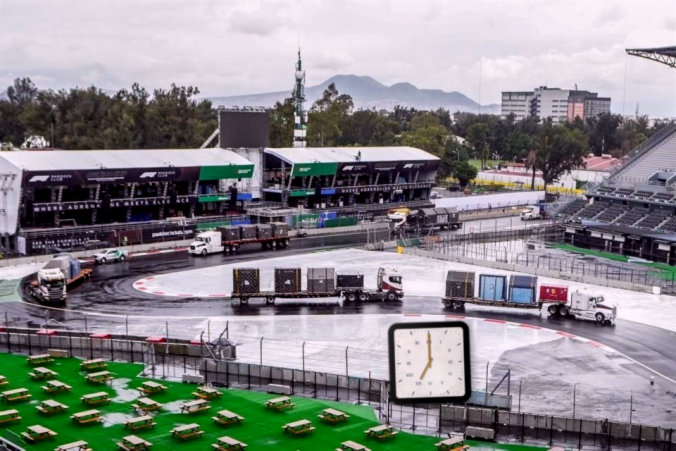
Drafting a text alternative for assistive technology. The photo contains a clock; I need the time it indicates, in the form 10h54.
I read 7h00
